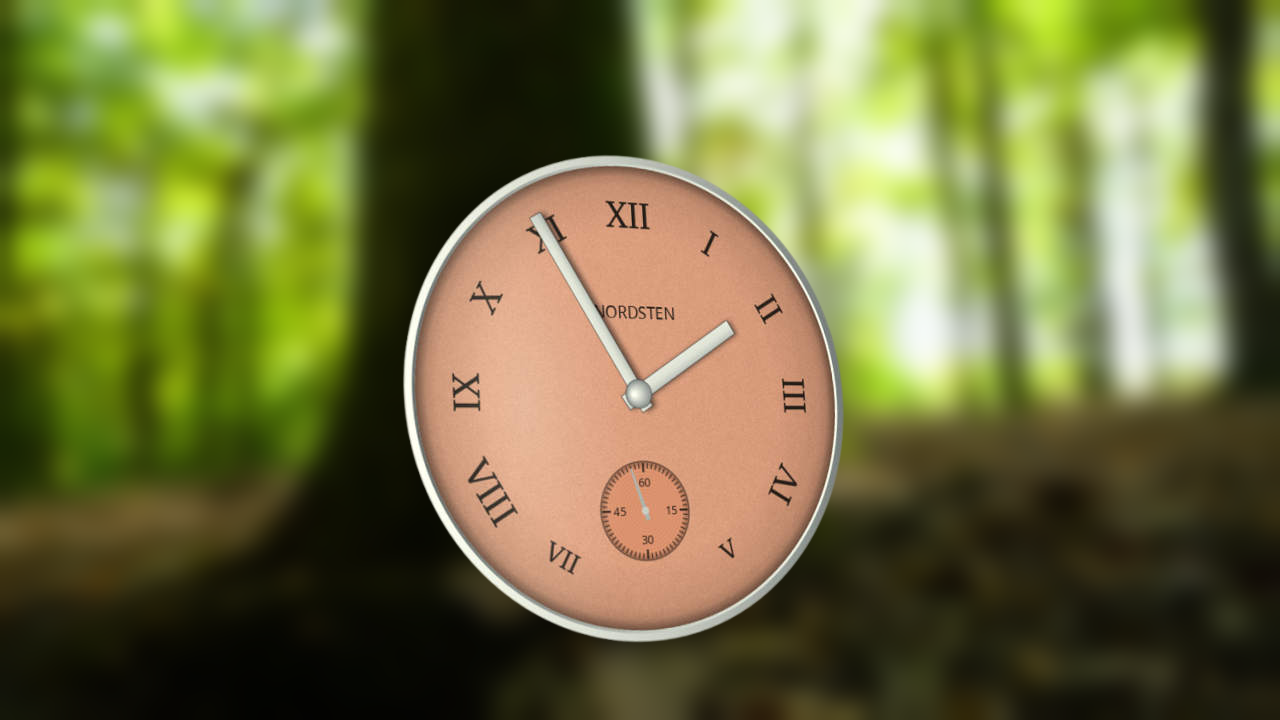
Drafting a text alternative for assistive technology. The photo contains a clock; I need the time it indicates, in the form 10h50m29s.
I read 1h54m57s
